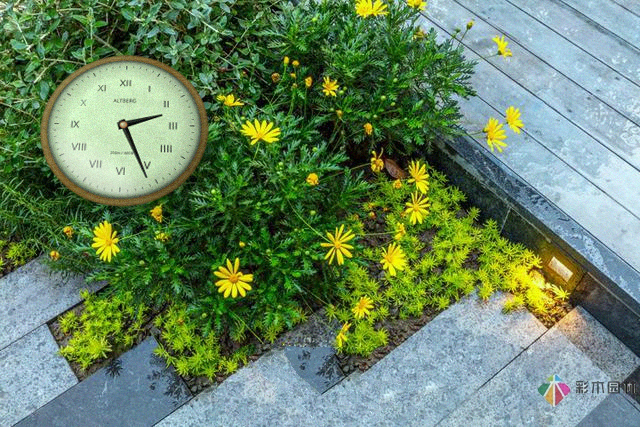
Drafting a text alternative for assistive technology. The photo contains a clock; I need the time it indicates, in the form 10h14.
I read 2h26
